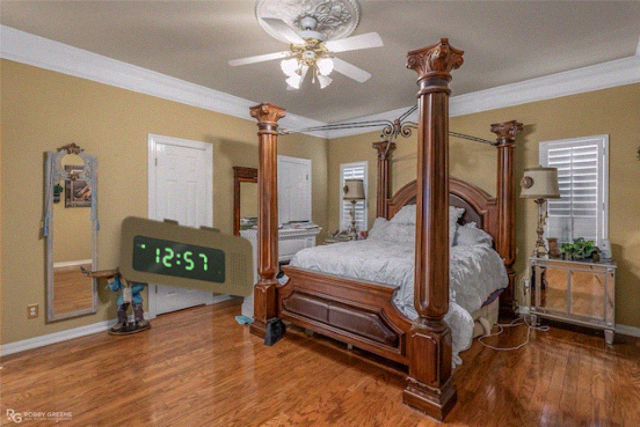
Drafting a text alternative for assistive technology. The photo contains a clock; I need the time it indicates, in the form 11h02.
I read 12h57
